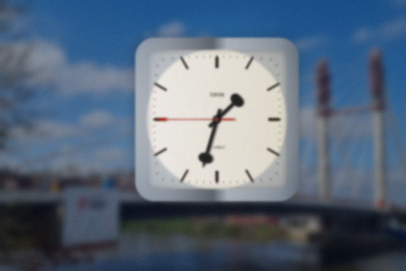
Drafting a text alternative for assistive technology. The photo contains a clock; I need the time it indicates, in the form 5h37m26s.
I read 1h32m45s
